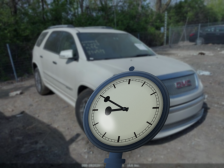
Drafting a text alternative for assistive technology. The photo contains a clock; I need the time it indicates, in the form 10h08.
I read 8h50
